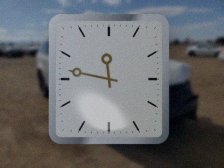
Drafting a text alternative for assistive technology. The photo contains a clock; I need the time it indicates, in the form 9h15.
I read 11h47
